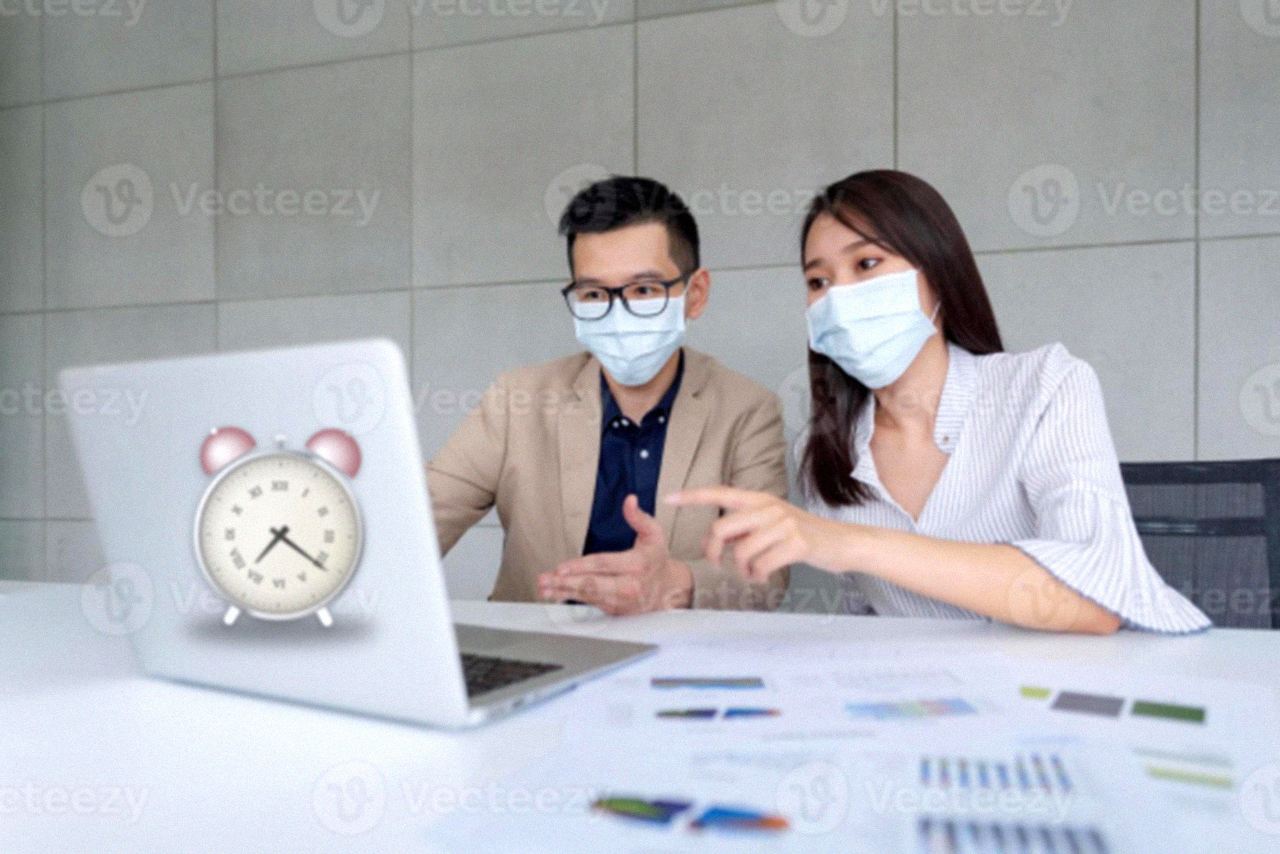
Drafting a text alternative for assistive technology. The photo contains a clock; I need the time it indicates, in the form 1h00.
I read 7h21
